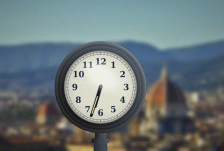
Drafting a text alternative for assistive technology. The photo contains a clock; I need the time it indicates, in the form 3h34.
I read 6h33
